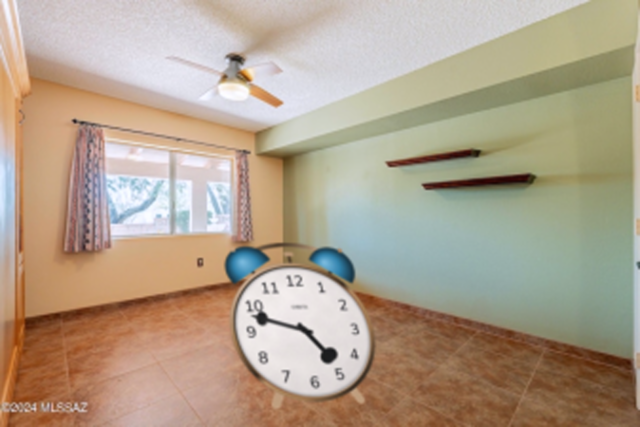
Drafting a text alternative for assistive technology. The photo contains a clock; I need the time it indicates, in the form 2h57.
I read 4h48
